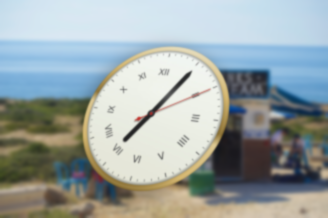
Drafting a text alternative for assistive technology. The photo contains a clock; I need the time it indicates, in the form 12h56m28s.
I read 7h05m10s
